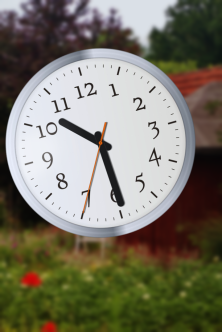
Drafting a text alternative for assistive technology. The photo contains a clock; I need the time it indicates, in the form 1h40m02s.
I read 10h29m35s
